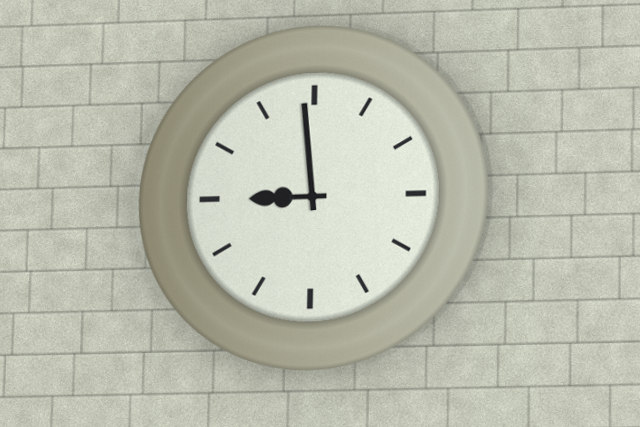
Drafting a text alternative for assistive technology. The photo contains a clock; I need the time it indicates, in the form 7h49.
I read 8h59
